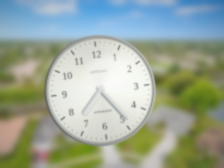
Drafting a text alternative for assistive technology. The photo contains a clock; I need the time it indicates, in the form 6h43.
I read 7h24
